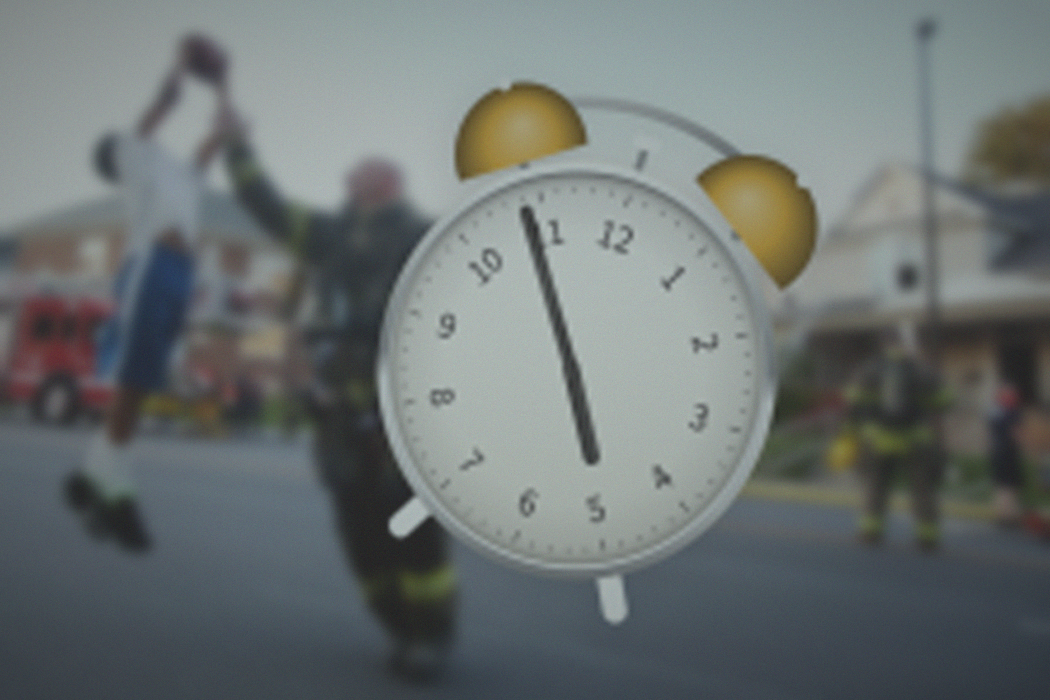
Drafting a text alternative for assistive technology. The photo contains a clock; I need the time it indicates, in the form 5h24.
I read 4h54
